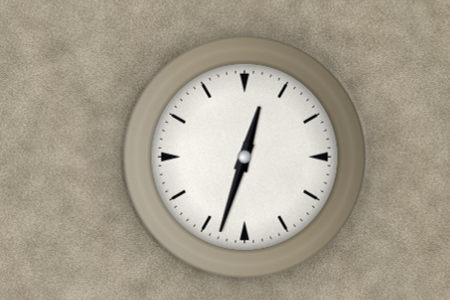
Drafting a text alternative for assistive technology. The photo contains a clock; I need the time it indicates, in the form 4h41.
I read 12h33
